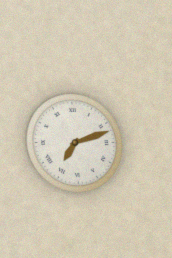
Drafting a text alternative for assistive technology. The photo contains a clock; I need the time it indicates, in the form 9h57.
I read 7h12
